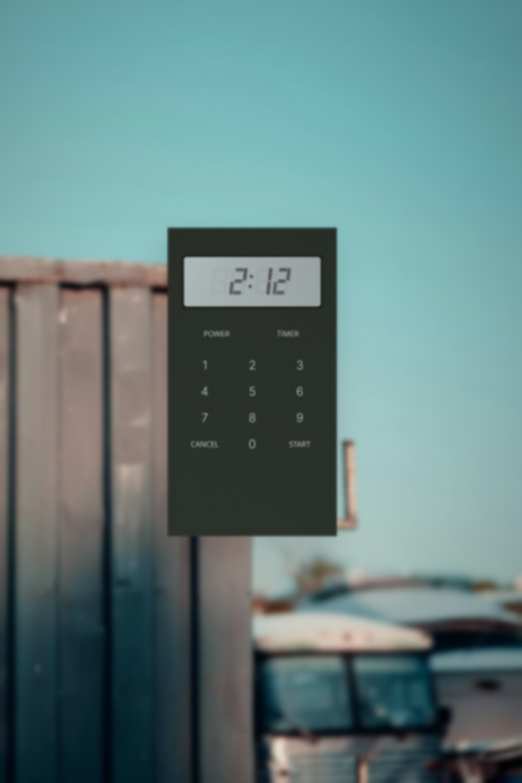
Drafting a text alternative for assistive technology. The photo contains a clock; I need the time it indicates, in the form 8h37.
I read 2h12
